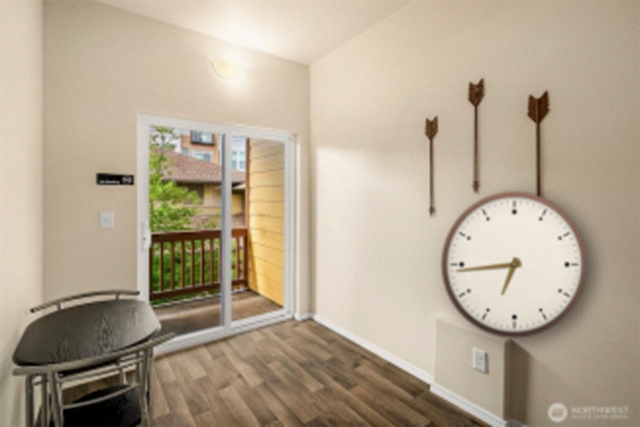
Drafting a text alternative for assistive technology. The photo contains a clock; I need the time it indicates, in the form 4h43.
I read 6h44
